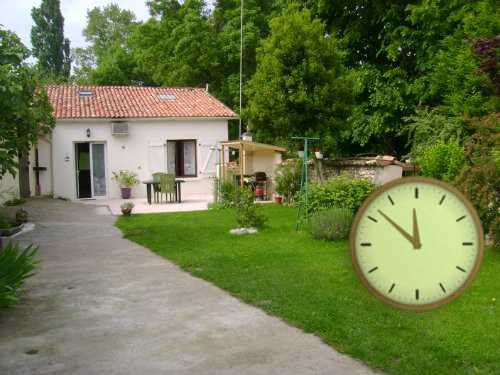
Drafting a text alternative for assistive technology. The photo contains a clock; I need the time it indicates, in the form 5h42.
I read 11h52
